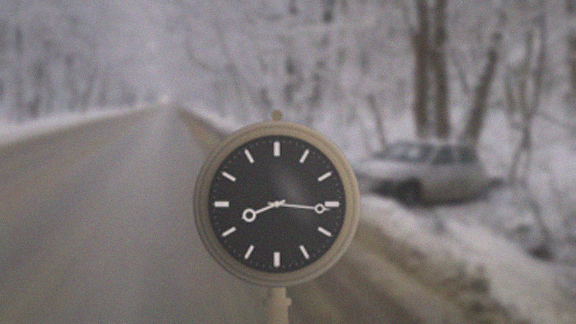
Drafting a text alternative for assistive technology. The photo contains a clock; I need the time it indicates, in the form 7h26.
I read 8h16
